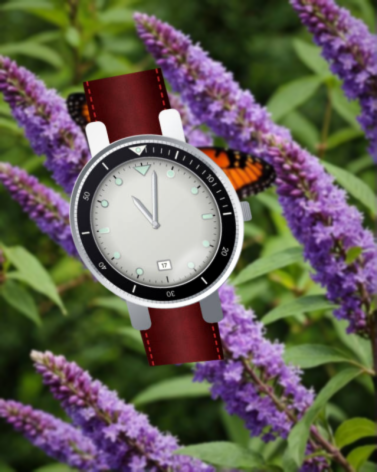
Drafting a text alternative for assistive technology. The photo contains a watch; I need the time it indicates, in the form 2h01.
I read 11h02
